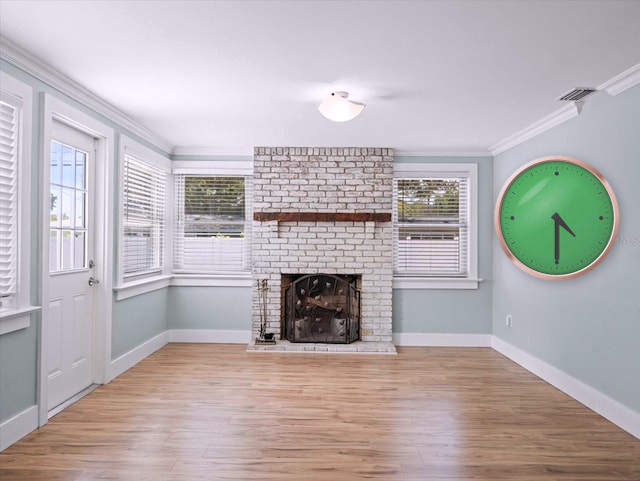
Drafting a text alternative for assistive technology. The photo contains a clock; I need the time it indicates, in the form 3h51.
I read 4h30
